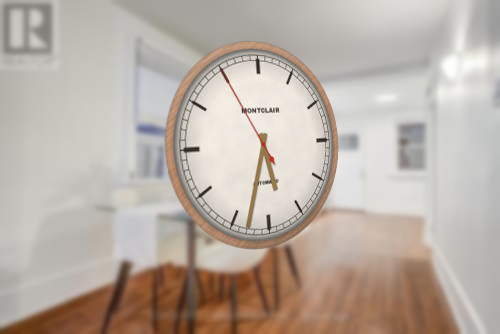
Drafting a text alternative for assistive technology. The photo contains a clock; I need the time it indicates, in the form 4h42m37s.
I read 5h32m55s
